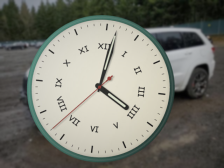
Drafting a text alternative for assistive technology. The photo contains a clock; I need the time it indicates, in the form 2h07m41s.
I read 4h01m37s
